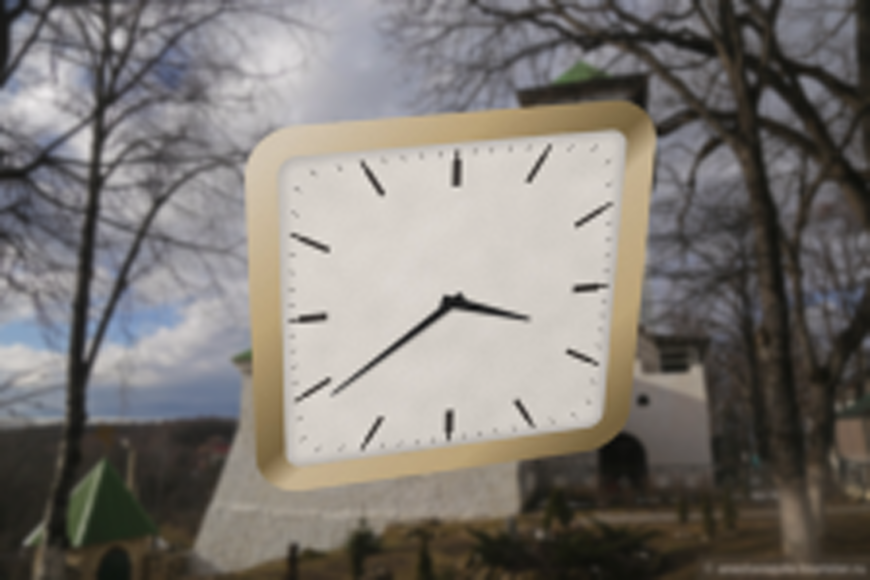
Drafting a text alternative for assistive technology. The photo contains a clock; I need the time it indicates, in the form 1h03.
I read 3h39
